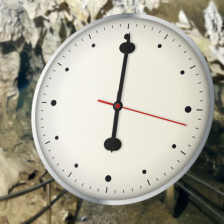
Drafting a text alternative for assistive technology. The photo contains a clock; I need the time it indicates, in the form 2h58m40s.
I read 6h00m17s
